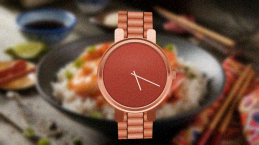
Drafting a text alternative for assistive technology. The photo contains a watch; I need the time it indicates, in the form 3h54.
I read 5h19
